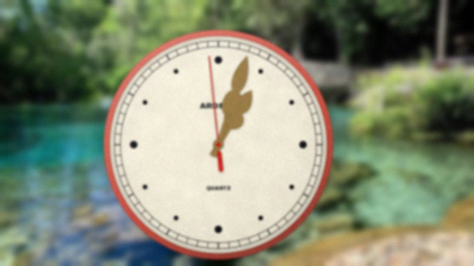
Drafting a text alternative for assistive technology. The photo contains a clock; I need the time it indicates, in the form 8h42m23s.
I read 1h02m59s
